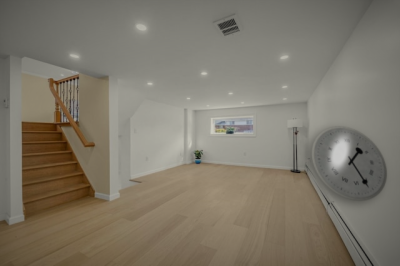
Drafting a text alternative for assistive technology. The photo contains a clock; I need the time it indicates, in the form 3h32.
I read 1h26
